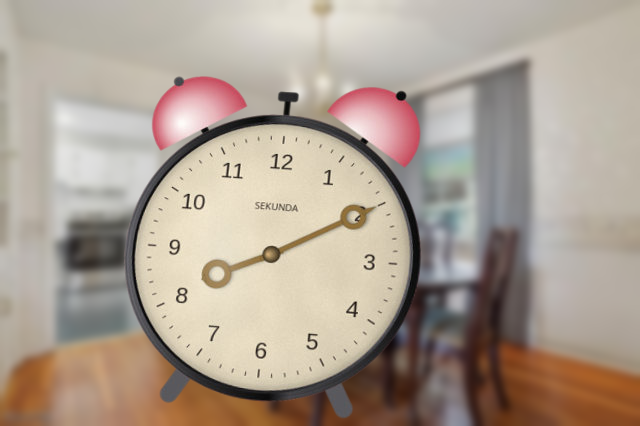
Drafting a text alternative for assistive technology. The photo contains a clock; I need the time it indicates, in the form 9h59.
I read 8h10
